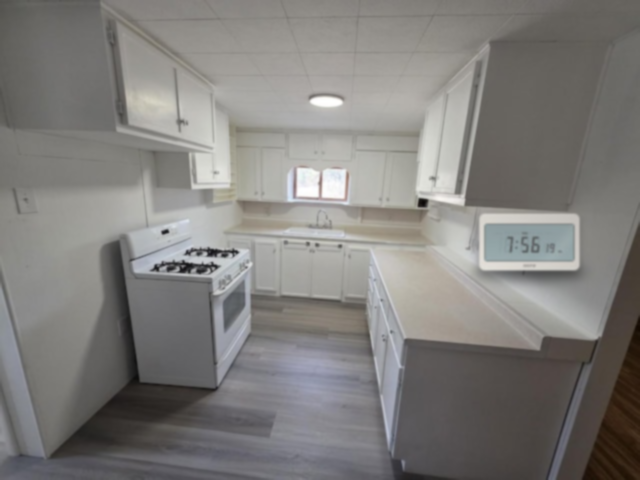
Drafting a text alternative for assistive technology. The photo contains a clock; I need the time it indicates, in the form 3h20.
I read 7h56
